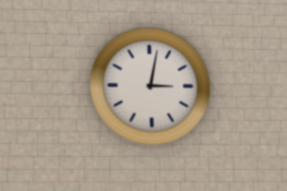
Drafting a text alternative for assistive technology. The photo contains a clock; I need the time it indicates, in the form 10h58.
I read 3h02
